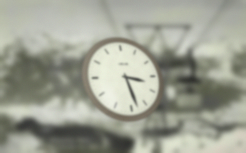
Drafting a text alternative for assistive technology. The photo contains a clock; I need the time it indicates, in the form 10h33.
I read 3h28
